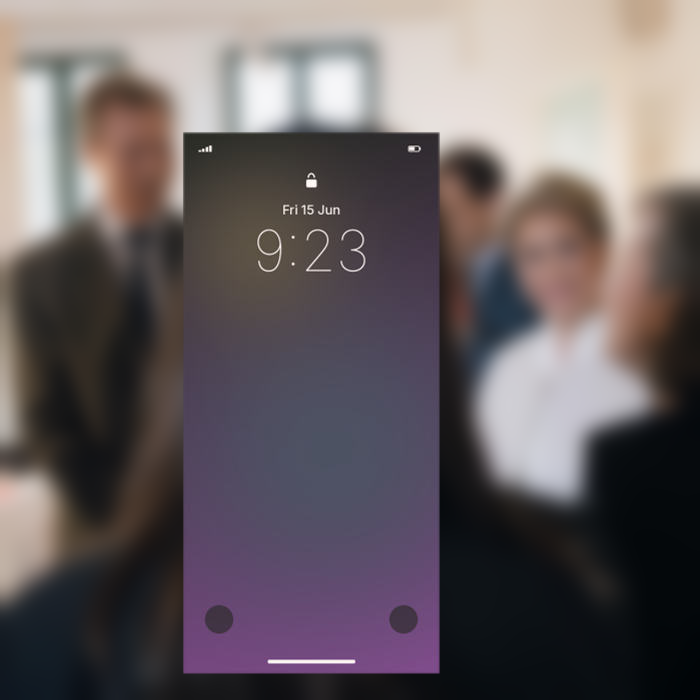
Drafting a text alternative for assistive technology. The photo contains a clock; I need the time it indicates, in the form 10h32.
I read 9h23
